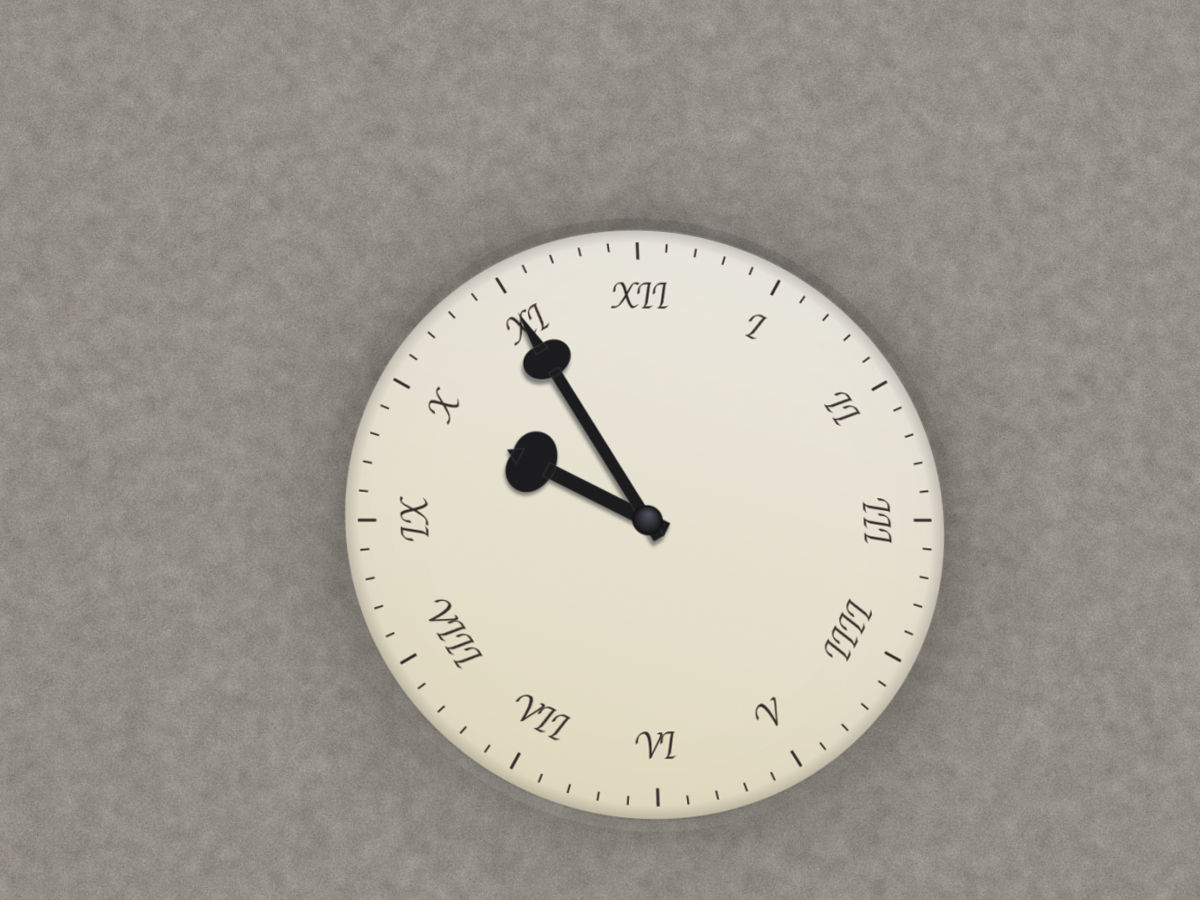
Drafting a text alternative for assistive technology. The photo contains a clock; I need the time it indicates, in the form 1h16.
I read 9h55
